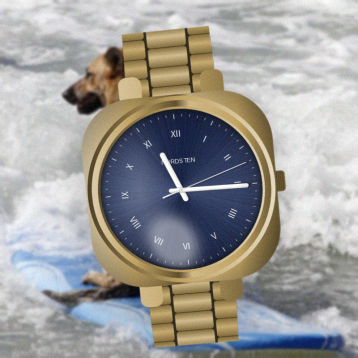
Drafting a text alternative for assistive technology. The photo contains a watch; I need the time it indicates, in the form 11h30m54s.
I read 11h15m12s
